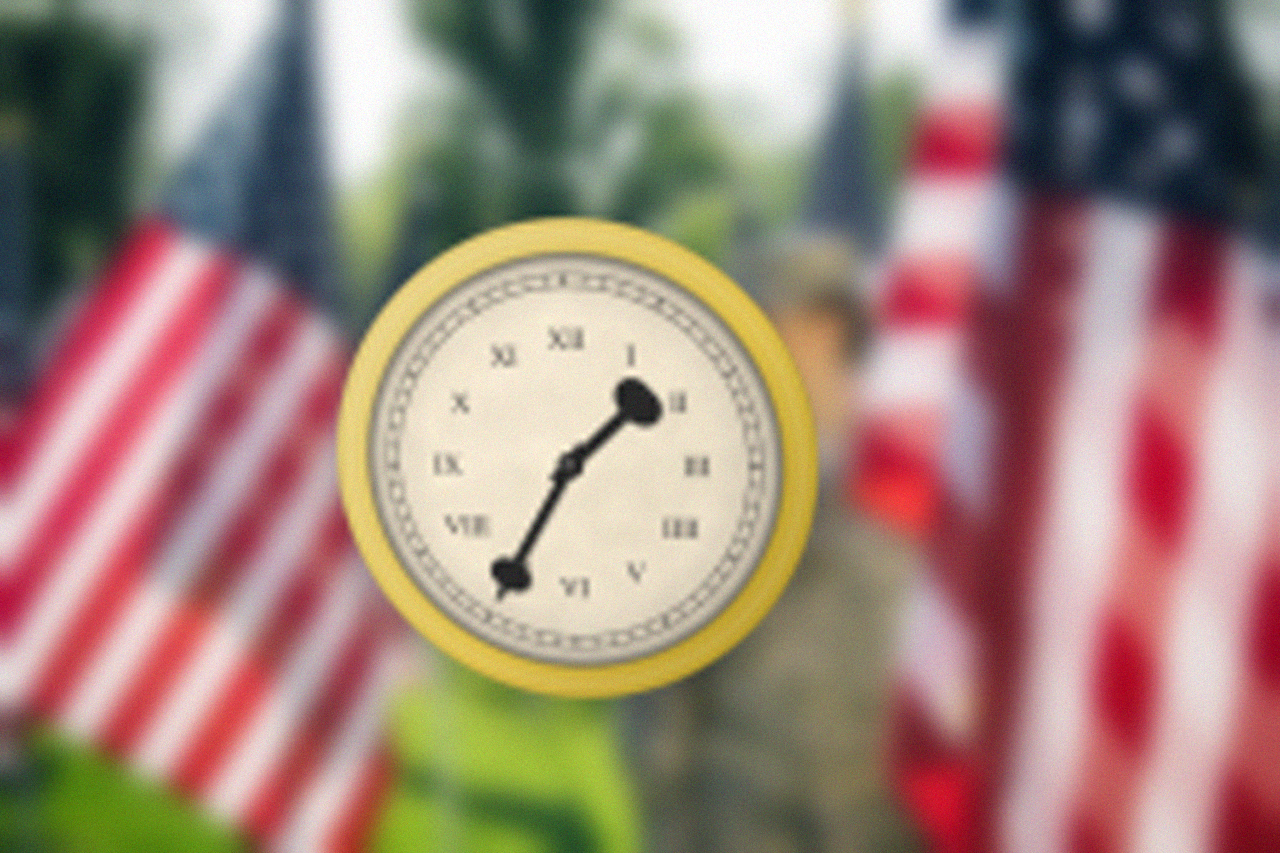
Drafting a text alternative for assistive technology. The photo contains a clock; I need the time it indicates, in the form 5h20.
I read 1h35
